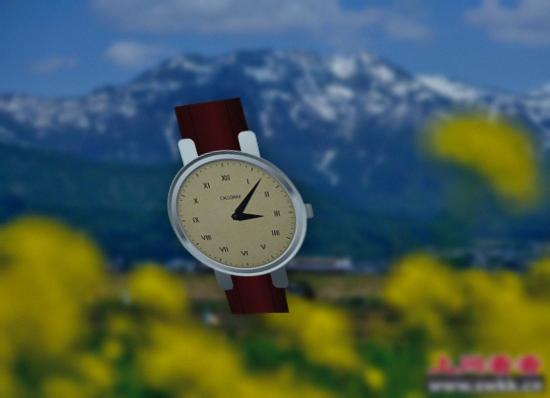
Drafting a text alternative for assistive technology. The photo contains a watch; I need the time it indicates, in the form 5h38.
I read 3h07
